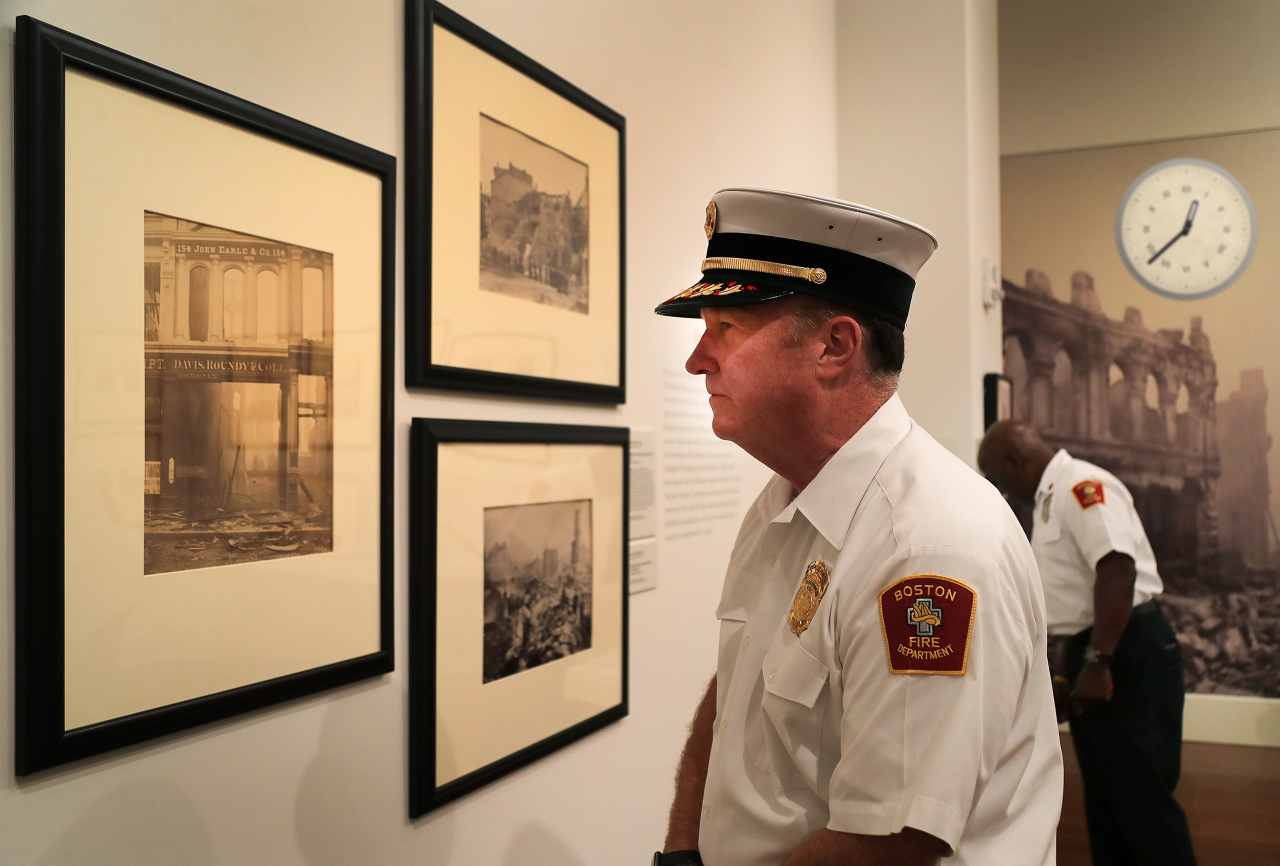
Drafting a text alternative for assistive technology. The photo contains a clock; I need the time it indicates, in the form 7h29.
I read 12h38
